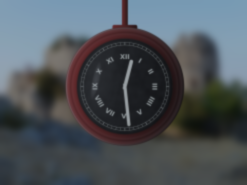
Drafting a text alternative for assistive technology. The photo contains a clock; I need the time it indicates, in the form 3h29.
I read 12h29
